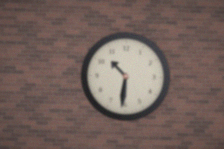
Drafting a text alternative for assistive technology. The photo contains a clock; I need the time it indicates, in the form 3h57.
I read 10h31
